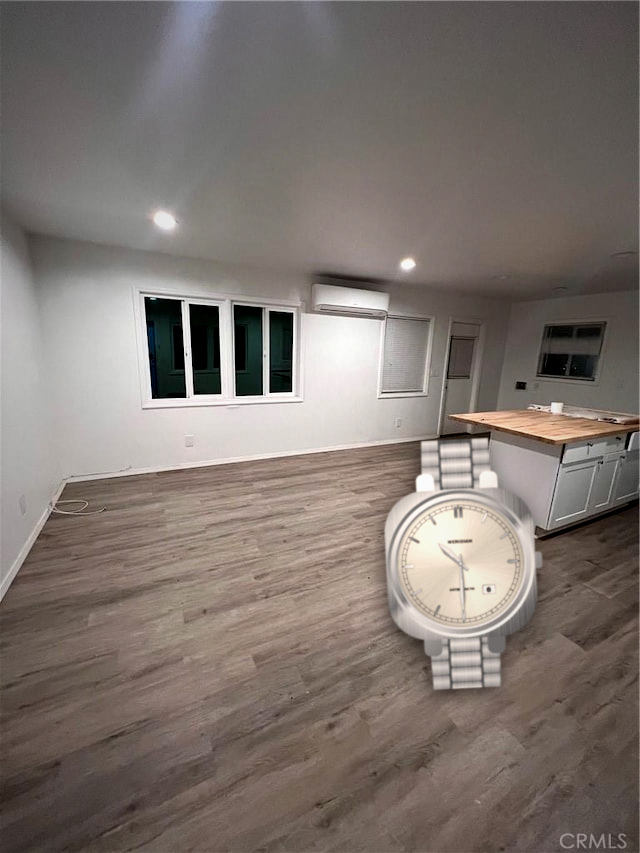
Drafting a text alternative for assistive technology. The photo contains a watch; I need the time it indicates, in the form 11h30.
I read 10h30
